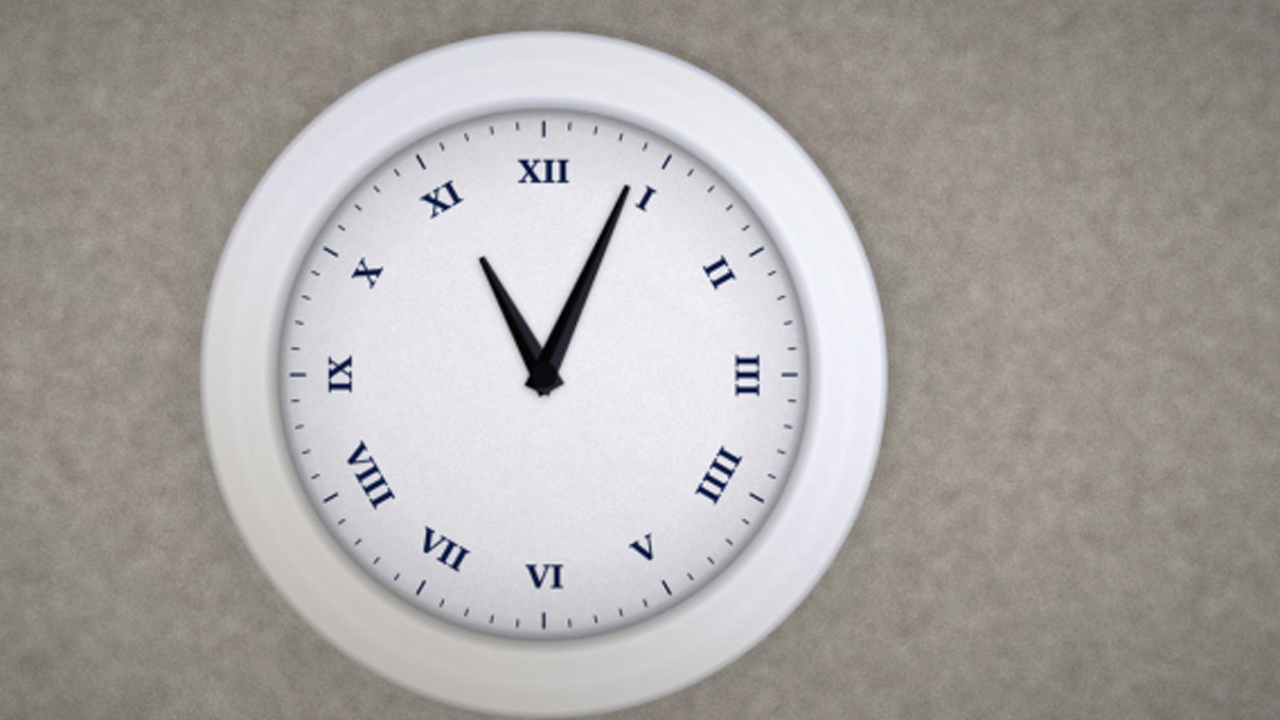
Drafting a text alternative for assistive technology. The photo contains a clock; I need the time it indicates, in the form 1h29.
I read 11h04
